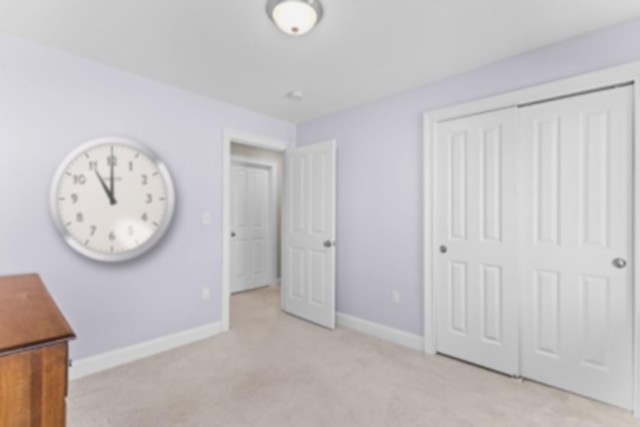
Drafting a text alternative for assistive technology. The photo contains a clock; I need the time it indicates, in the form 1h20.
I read 11h00
